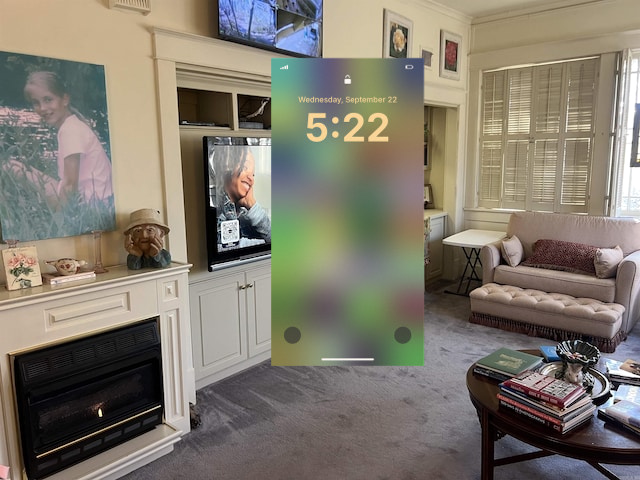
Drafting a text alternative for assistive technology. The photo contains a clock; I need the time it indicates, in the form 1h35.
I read 5h22
